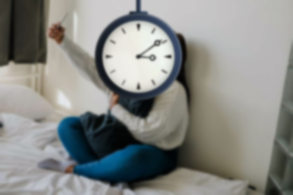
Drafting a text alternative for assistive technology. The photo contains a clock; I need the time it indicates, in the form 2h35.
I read 3h09
